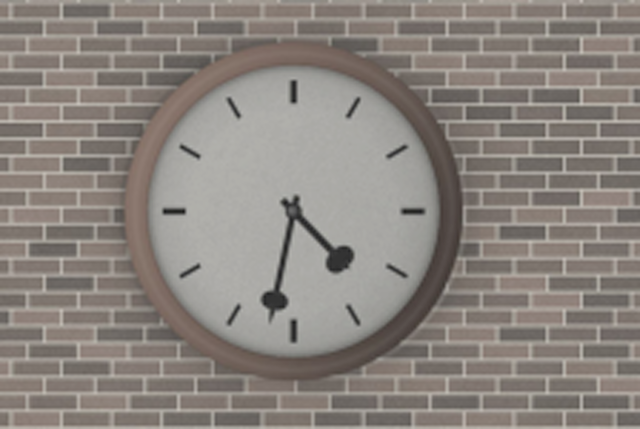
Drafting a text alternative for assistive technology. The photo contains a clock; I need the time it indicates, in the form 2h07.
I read 4h32
